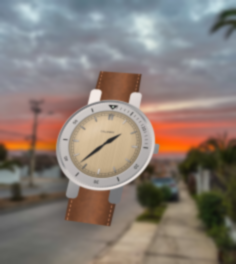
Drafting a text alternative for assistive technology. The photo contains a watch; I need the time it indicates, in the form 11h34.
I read 1h37
